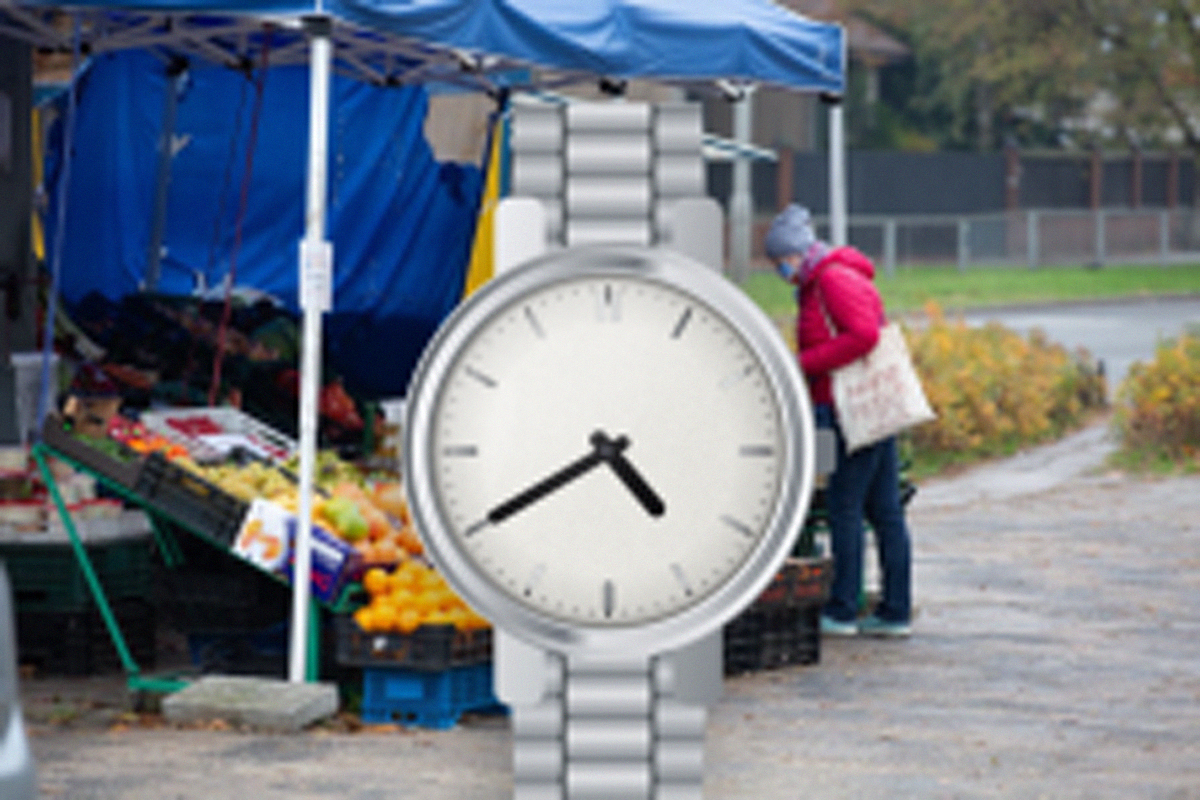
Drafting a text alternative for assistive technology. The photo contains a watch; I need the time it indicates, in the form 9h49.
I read 4h40
